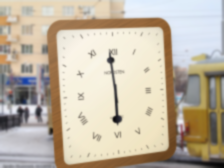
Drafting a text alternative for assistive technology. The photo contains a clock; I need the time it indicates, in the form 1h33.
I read 5h59
